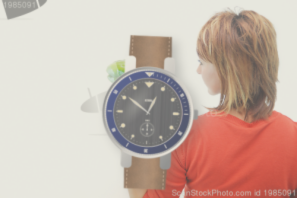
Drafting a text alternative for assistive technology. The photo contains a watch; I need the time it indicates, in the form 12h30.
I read 12h51
